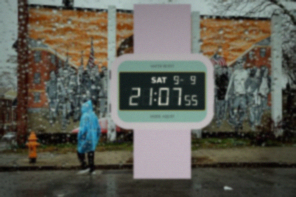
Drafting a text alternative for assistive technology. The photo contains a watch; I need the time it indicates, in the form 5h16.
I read 21h07
